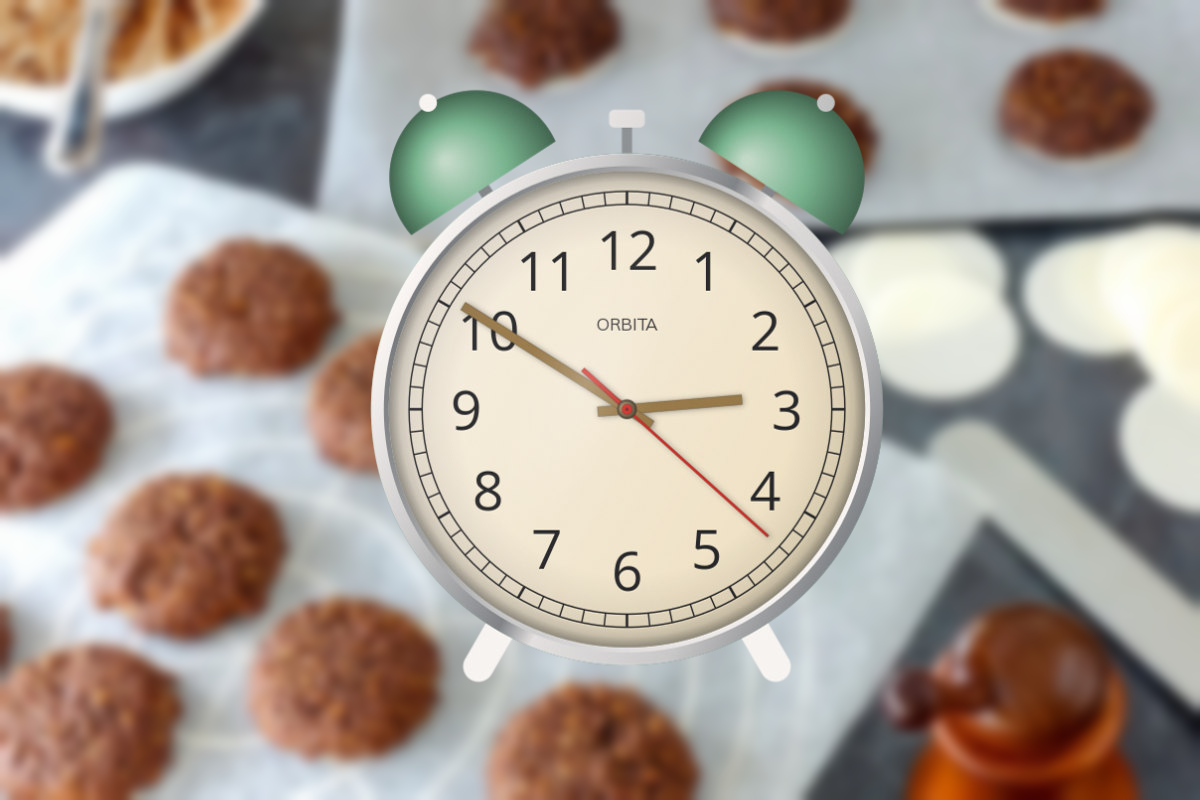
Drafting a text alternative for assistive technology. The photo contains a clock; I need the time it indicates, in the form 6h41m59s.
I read 2h50m22s
